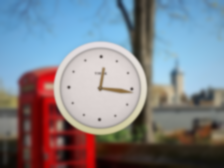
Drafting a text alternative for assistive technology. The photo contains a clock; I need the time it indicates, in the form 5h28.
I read 12h16
